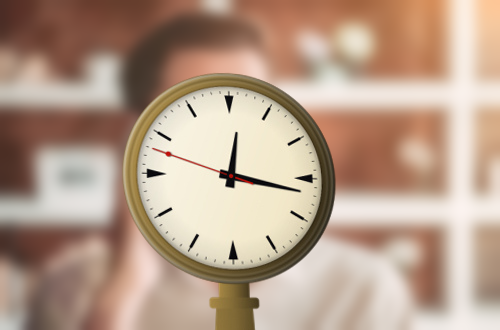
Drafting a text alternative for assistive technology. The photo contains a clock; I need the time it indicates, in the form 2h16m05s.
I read 12h16m48s
